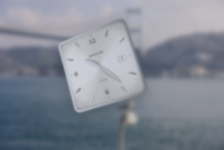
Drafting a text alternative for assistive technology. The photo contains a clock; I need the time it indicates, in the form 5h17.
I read 10h24
